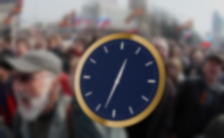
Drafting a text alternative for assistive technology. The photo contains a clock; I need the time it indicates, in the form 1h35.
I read 12h33
